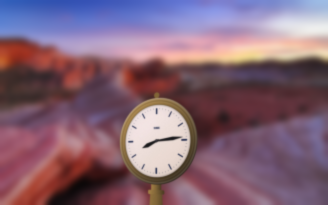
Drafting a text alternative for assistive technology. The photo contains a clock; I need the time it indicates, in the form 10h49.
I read 8h14
